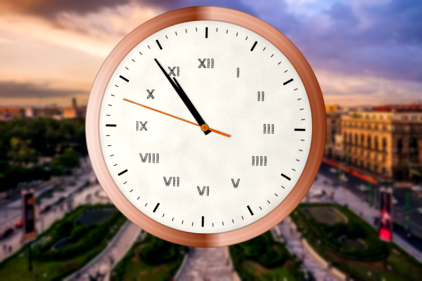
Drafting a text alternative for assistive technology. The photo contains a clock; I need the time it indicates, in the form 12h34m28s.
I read 10h53m48s
